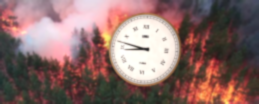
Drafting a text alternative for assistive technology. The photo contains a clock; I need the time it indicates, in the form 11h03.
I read 8h47
